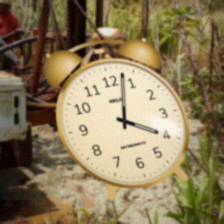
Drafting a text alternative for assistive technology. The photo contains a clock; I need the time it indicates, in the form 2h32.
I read 4h03
